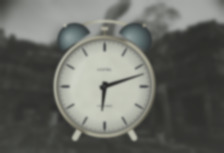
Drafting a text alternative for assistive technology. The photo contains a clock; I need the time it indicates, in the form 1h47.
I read 6h12
